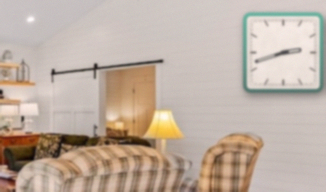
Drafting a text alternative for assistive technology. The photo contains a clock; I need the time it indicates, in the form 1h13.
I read 2h42
